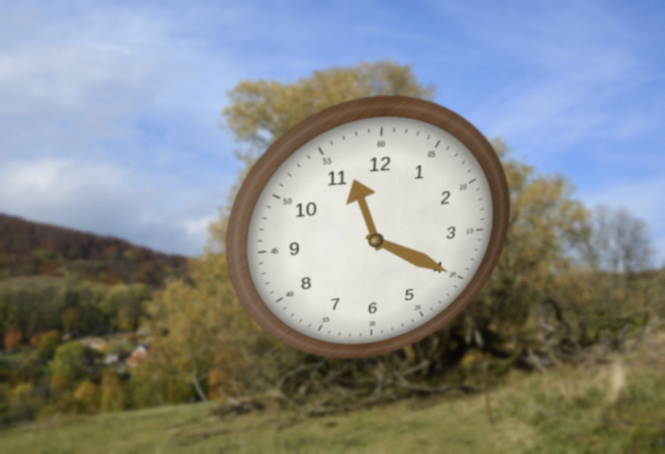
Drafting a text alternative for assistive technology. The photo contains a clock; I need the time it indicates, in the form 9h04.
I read 11h20
